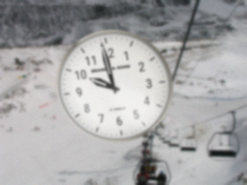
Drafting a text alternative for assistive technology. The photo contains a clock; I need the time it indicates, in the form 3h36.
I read 9h59
